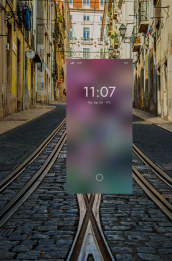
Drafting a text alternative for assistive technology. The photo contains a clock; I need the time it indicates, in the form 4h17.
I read 11h07
